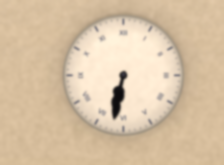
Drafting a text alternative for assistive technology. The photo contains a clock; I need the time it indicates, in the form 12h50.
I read 6h32
